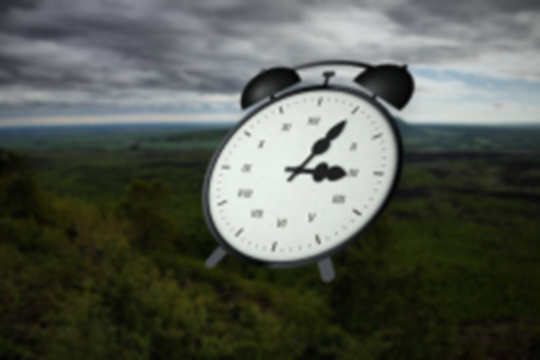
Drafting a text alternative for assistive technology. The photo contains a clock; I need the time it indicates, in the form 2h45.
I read 3h05
